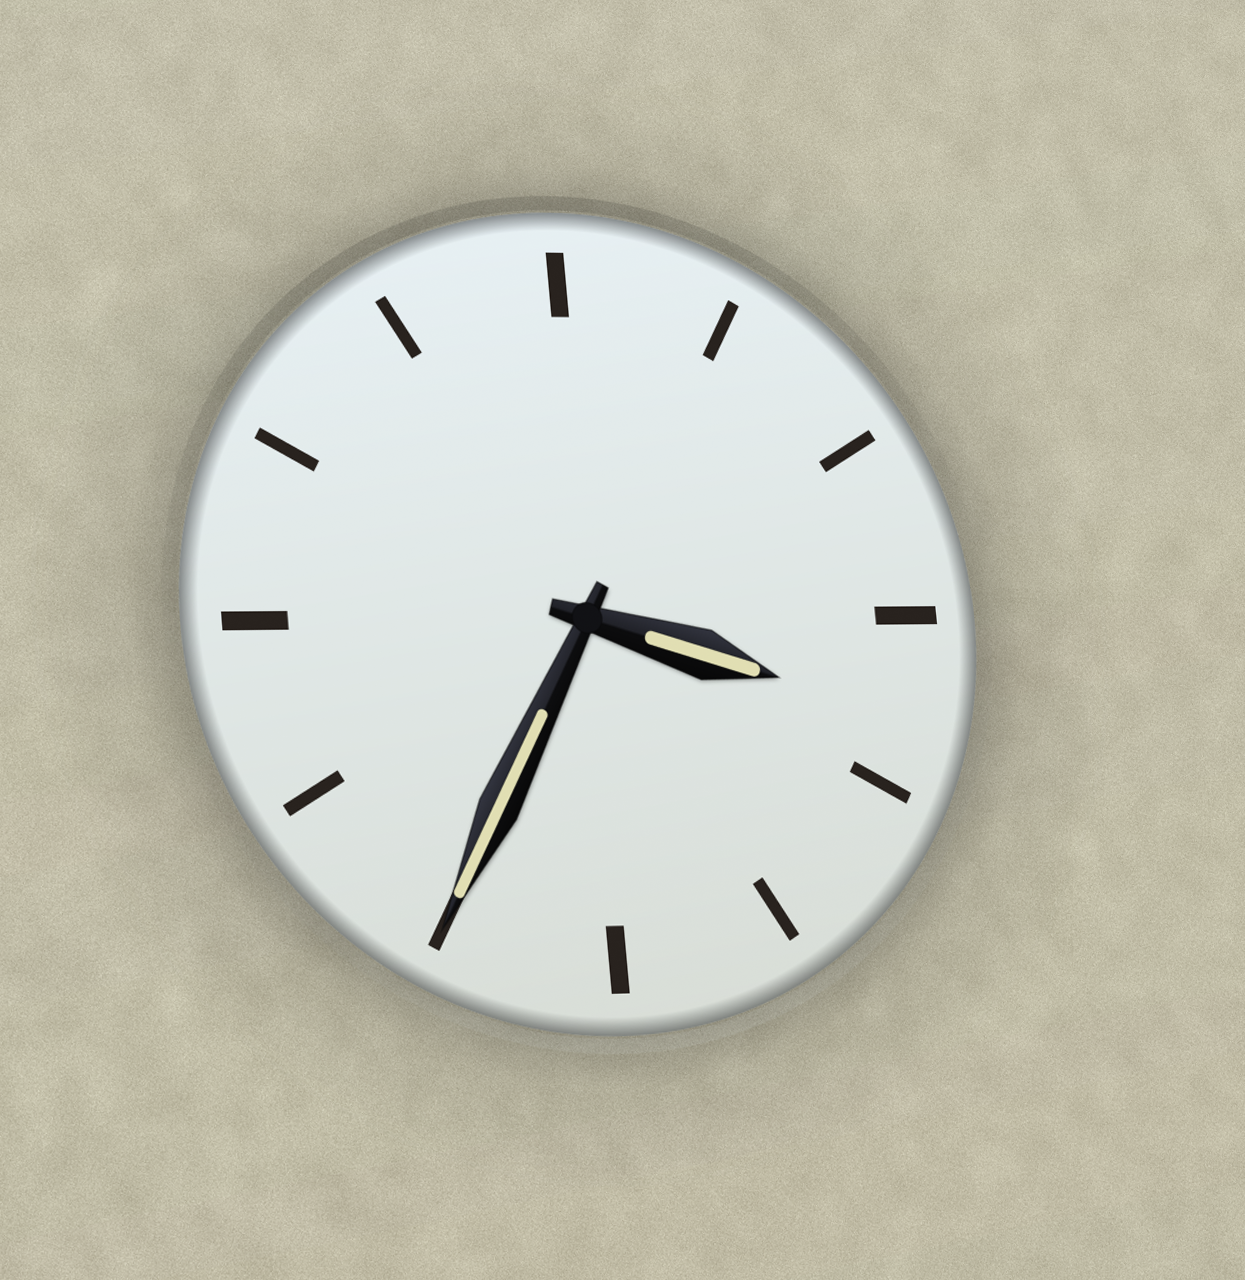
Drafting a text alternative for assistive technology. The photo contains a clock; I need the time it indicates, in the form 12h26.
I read 3h35
